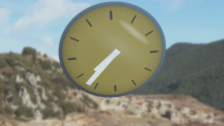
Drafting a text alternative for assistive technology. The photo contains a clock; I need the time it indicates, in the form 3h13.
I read 7h37
